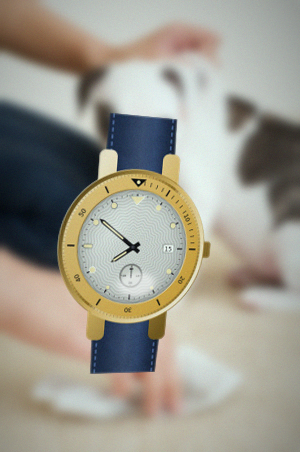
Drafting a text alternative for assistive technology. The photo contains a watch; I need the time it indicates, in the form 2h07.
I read 7h51
